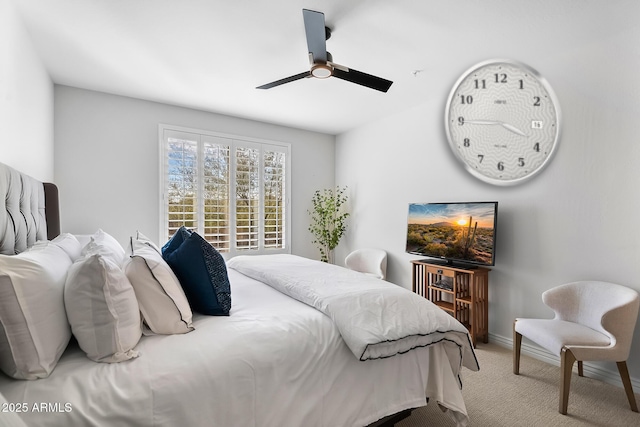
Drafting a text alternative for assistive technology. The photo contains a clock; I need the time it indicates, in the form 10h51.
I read 3h45
